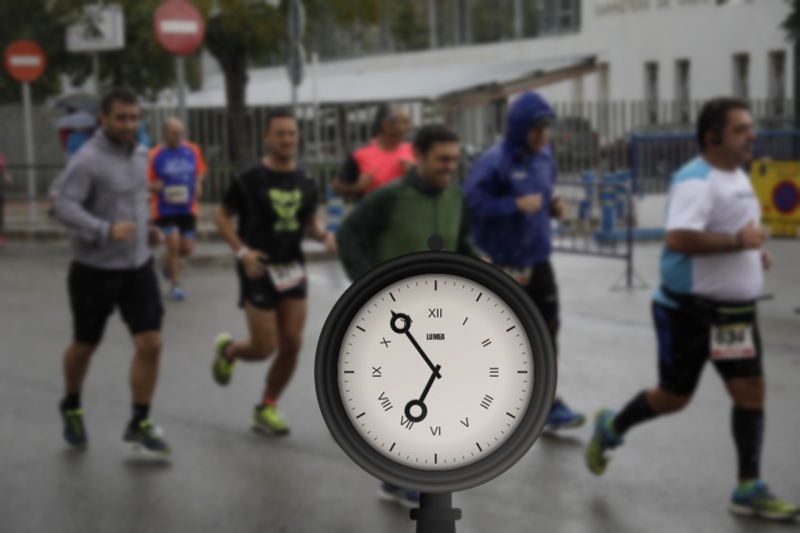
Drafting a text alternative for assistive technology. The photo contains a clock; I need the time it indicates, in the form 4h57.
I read 6h54
